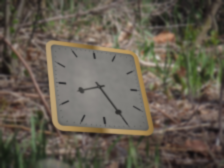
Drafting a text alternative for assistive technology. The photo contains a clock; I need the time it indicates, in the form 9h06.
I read 8h25
